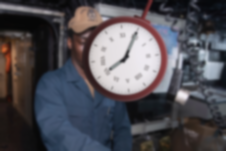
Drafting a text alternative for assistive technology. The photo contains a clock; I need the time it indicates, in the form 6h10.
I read 7h00
